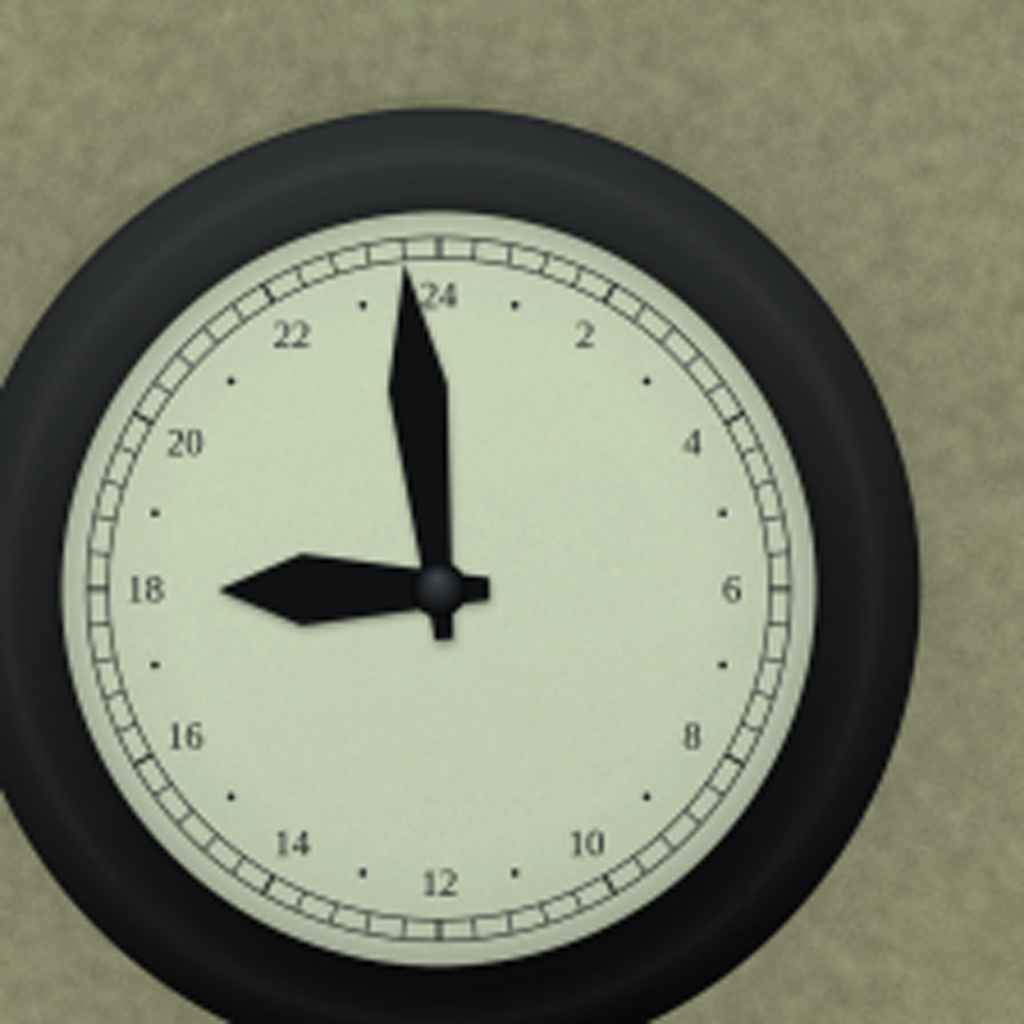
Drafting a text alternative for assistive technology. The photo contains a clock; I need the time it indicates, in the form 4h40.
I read 17h59
